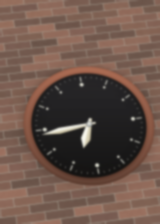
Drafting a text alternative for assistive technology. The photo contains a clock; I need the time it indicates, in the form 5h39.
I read 6h44
